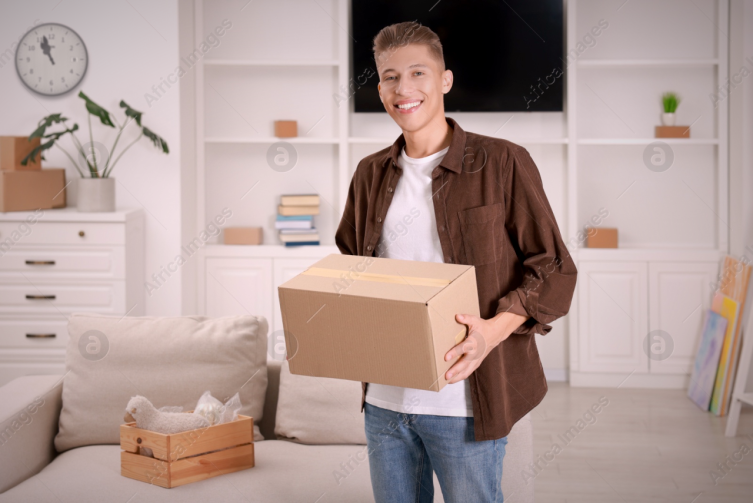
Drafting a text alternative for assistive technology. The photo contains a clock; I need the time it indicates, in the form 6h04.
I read 10h57
